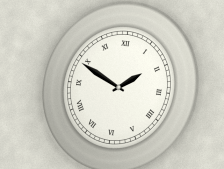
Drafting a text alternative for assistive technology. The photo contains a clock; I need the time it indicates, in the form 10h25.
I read 1h49
